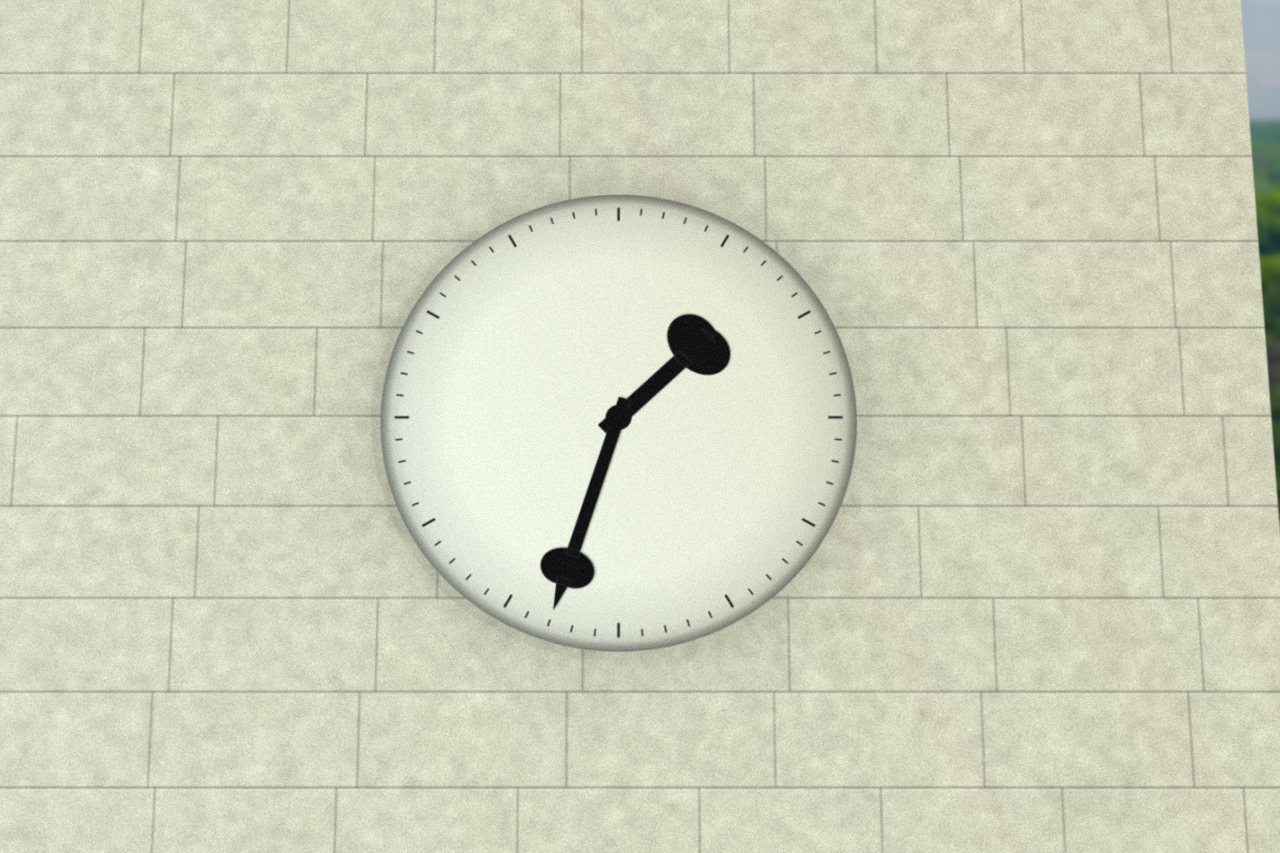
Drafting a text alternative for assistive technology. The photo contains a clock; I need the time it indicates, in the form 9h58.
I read 1h33
